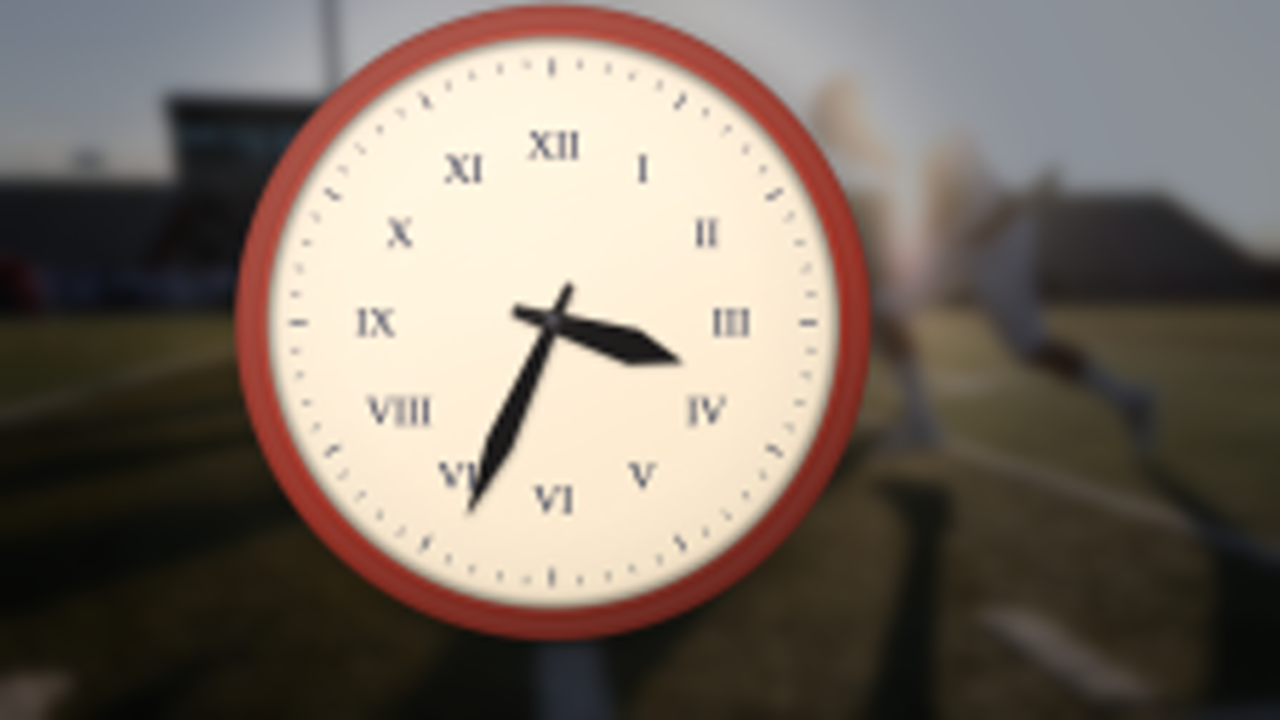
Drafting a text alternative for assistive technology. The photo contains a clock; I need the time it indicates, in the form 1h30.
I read 3h34
